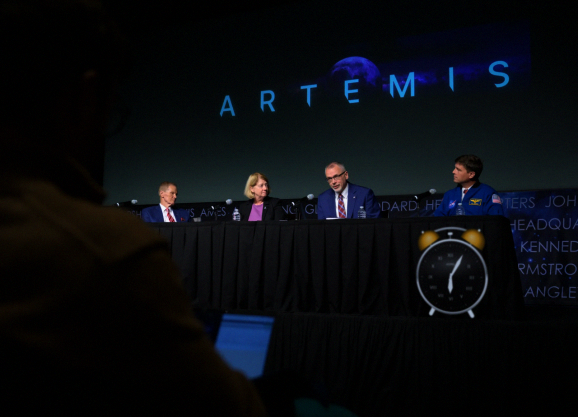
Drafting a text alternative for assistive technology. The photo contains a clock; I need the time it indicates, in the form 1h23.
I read 6h05
